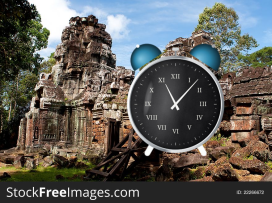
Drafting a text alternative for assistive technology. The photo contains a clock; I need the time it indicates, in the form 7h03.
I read 11h07
